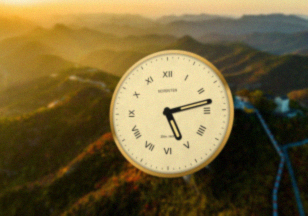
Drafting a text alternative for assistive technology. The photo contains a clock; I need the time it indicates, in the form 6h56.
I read 5h13
